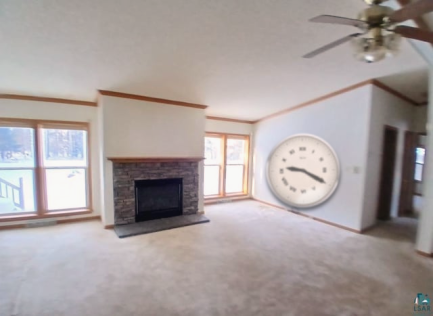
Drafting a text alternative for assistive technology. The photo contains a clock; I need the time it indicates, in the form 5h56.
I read 9h20
